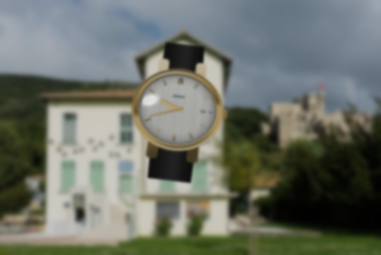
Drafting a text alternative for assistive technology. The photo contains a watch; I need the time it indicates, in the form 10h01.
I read 9h41
